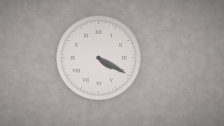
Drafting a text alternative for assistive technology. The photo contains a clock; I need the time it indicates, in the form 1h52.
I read 4h20
